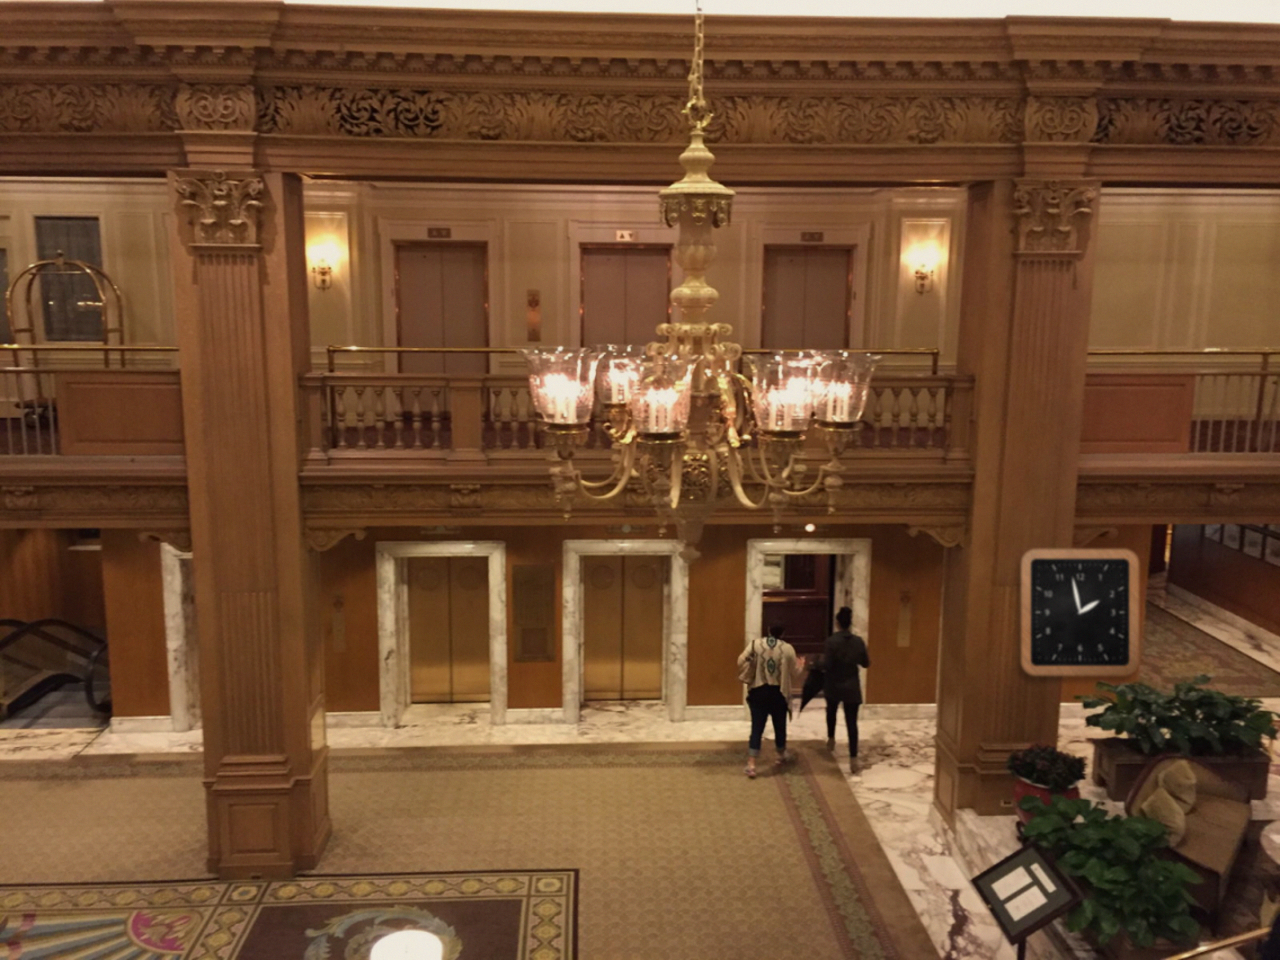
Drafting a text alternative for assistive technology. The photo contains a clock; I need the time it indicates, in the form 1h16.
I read 1h58
